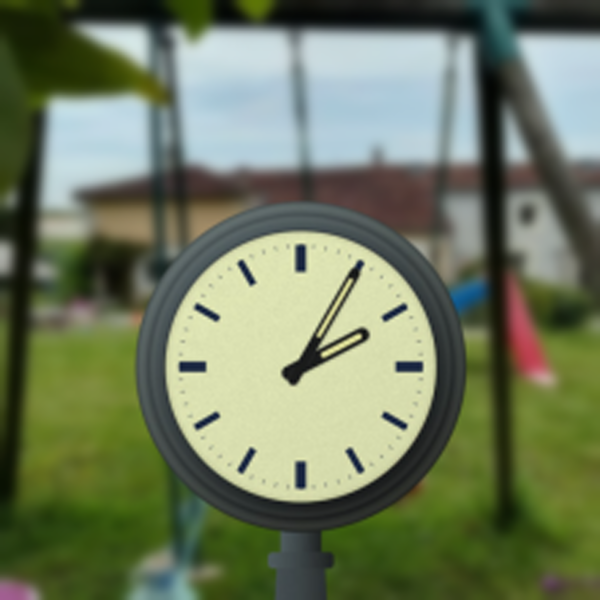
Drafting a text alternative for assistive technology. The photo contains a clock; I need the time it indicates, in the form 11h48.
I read 2h05
